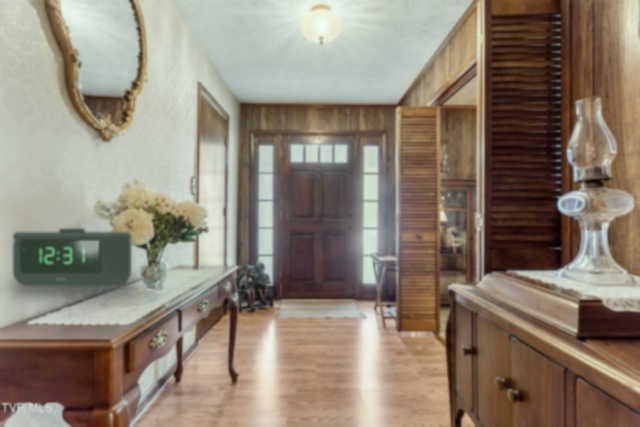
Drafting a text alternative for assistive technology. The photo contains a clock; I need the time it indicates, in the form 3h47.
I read 12h31
